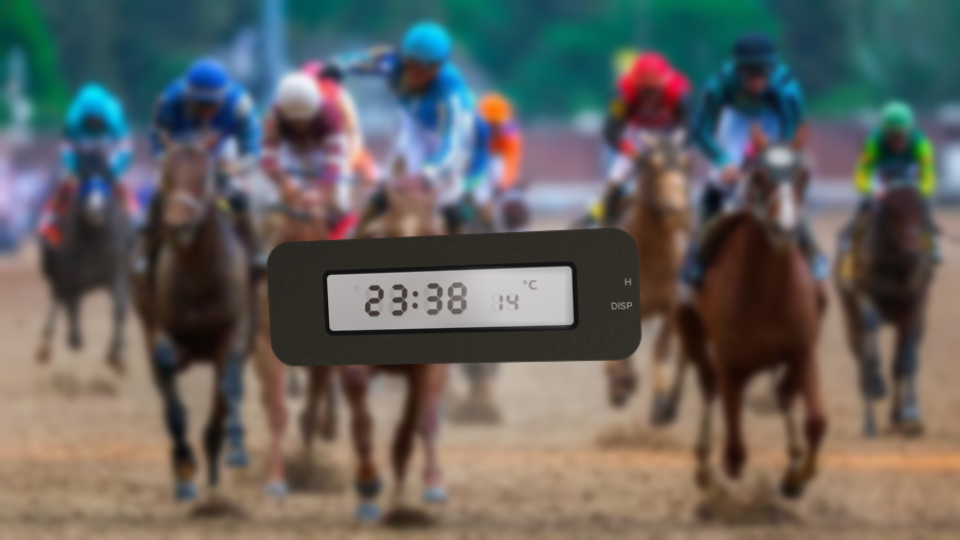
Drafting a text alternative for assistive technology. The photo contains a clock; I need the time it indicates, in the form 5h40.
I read 23h38
